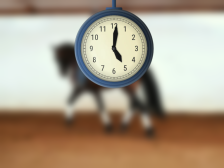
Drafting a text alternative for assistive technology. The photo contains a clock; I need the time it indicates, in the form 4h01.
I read 5h01
